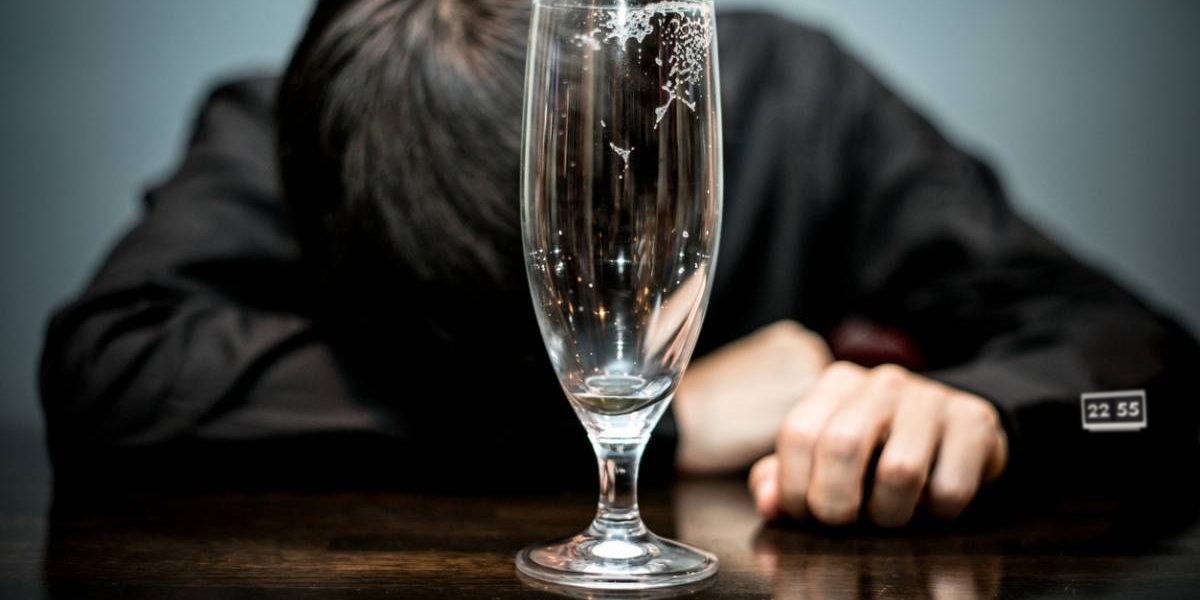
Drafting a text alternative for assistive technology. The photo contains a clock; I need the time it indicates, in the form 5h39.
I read 22h55
